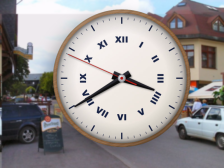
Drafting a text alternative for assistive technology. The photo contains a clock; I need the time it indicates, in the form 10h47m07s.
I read 3h39m49s
